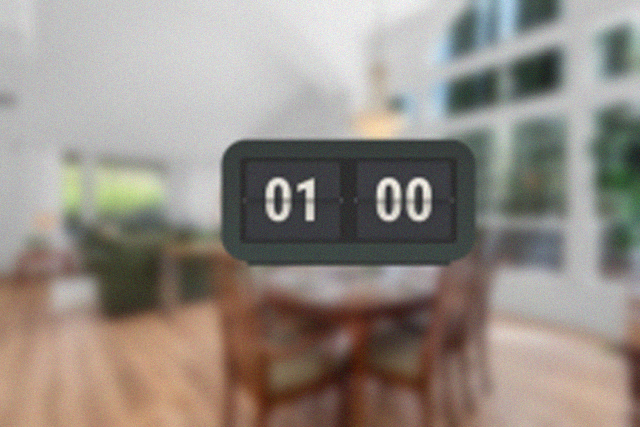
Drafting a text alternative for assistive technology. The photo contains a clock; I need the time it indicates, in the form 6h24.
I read 1h00
